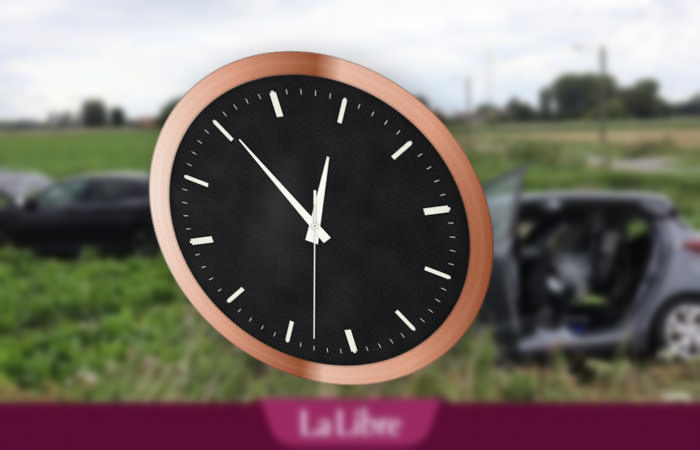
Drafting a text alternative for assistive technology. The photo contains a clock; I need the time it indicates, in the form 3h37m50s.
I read 12h55m33s
